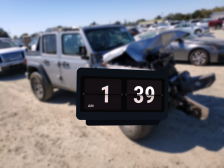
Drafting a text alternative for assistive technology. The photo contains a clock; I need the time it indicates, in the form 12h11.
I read 1h39
